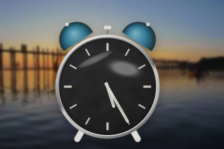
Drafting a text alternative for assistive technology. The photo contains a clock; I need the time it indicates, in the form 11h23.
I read 5h25
